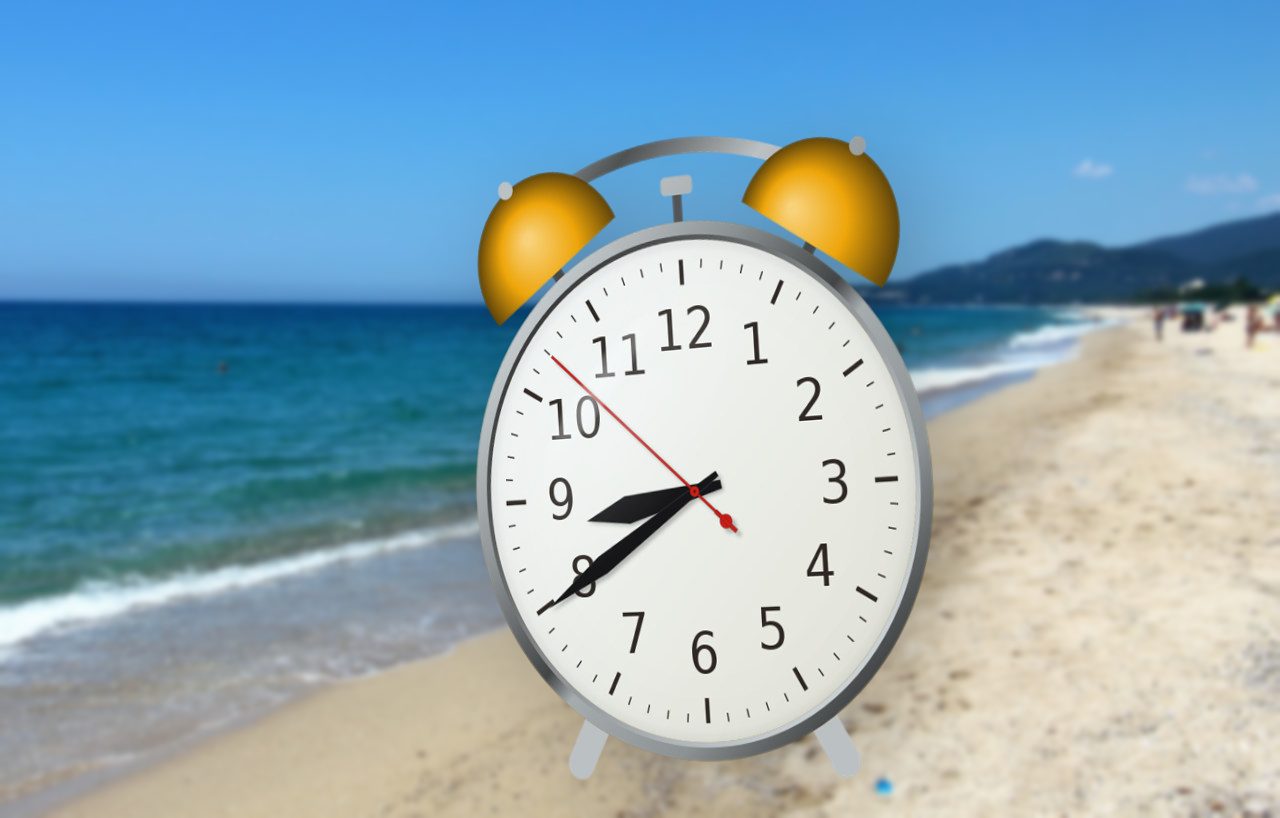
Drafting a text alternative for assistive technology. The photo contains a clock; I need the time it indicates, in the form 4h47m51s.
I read 8h39m52s
